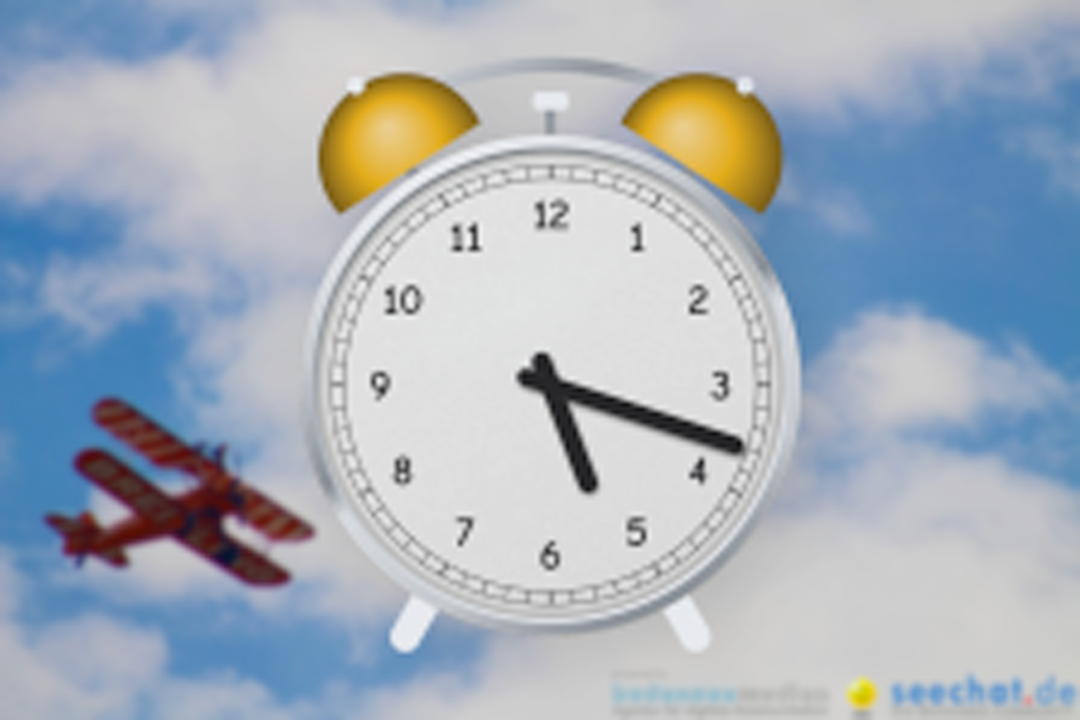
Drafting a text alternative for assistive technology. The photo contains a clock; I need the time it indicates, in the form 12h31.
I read 5h18
